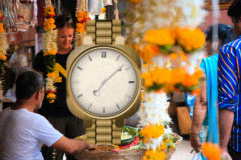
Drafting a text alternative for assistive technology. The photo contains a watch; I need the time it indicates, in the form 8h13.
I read 7h08
